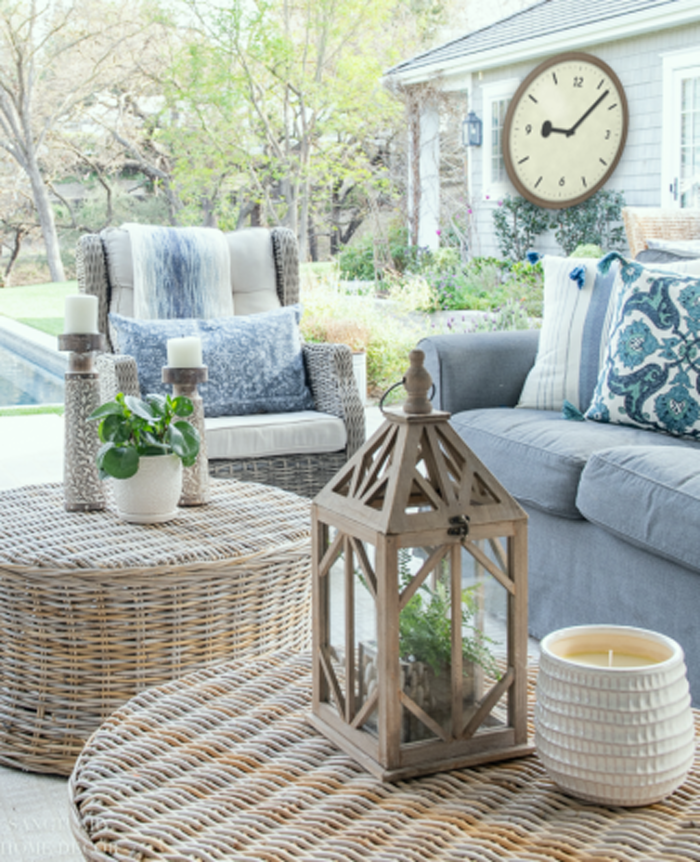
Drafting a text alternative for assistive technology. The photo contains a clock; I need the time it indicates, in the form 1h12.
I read 9h07
